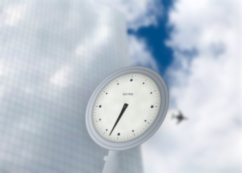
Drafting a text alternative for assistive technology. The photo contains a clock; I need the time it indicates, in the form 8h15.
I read 6h33
